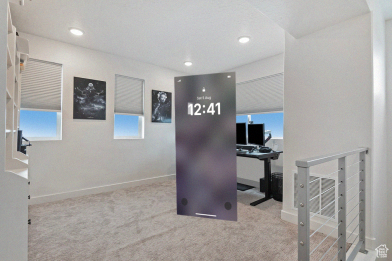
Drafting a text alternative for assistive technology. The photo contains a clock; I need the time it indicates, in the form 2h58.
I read 12h41
